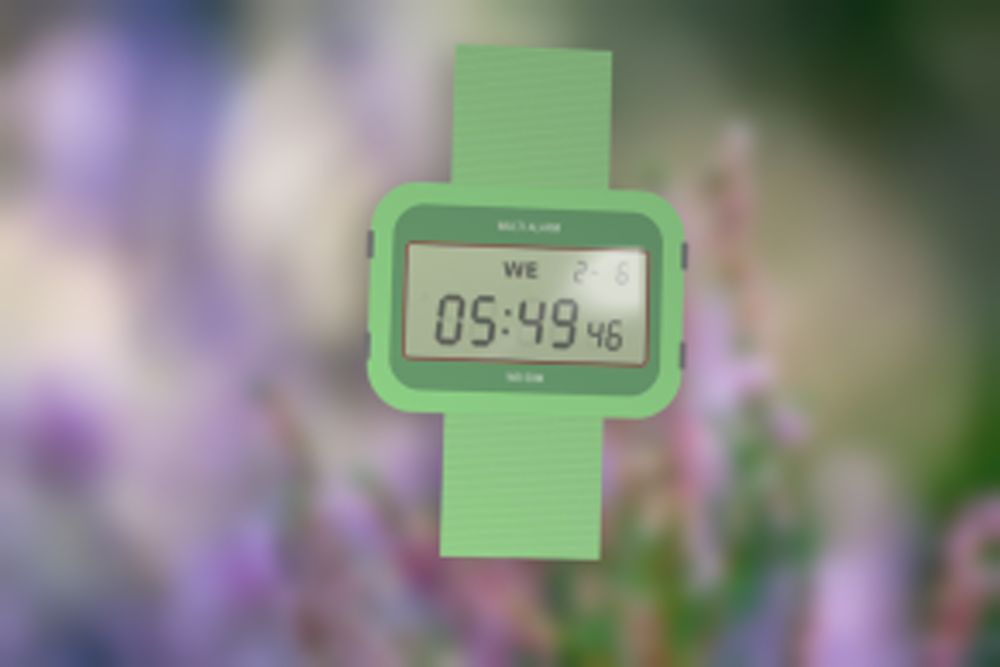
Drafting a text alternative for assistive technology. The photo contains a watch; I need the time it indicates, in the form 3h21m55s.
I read 5h49m46s
